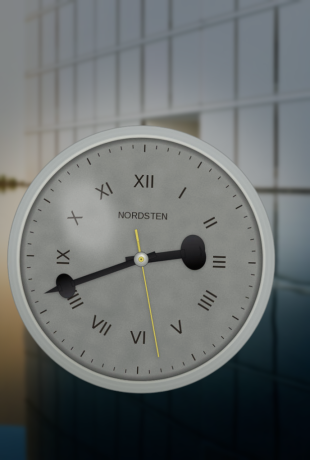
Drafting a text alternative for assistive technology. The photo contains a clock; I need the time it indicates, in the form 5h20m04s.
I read 2h41m28s
